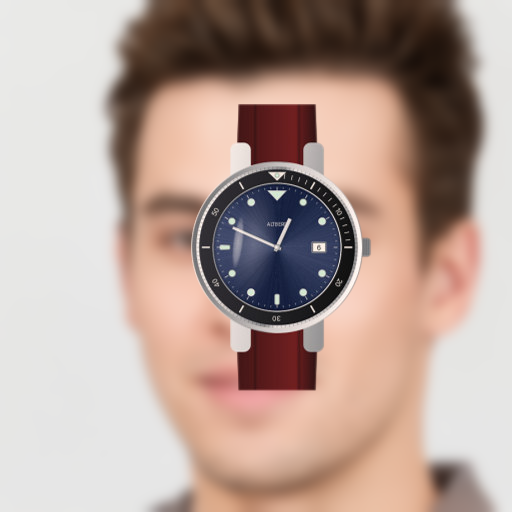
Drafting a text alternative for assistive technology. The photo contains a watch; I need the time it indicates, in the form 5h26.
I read 12h49
